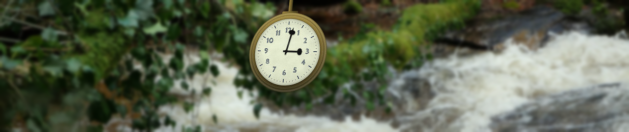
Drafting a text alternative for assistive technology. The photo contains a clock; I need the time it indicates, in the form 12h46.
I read 3h02
